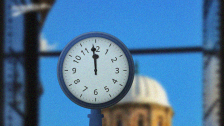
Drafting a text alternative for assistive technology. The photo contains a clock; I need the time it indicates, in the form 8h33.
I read 11h59
